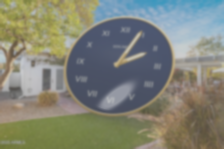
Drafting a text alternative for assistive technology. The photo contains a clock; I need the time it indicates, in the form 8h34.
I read 2h04
